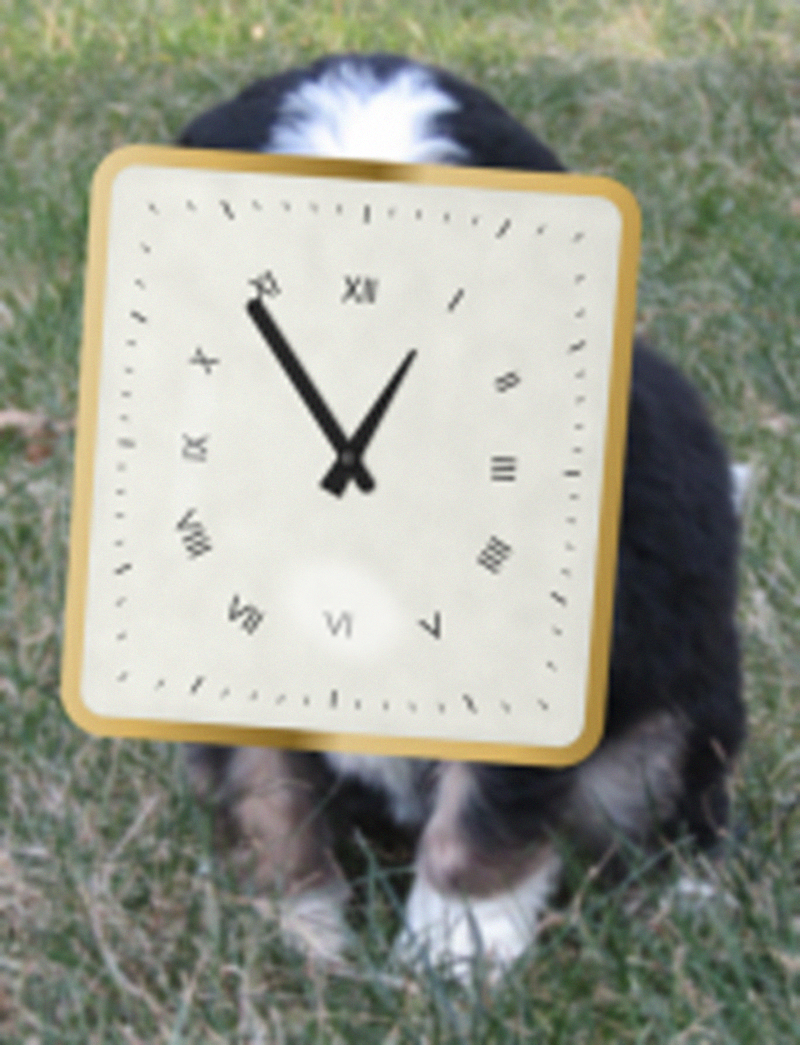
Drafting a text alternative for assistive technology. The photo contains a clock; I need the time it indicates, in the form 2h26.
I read 12h54
